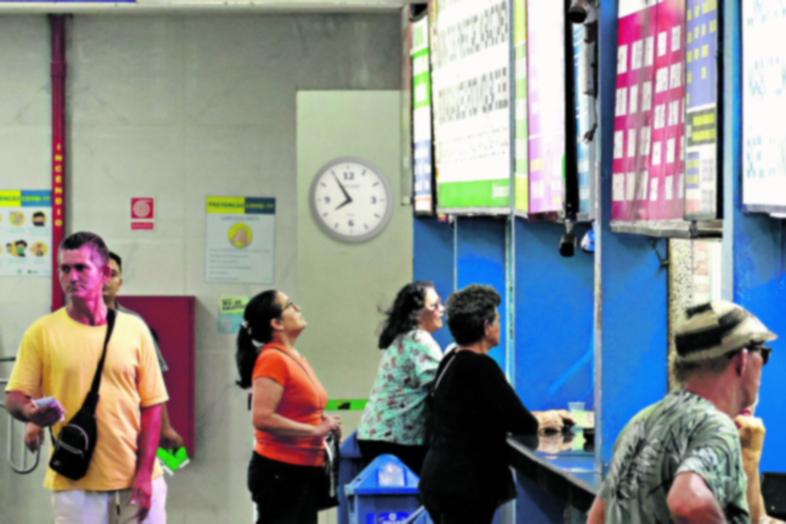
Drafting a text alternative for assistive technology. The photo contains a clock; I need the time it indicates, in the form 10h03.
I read 7h55
